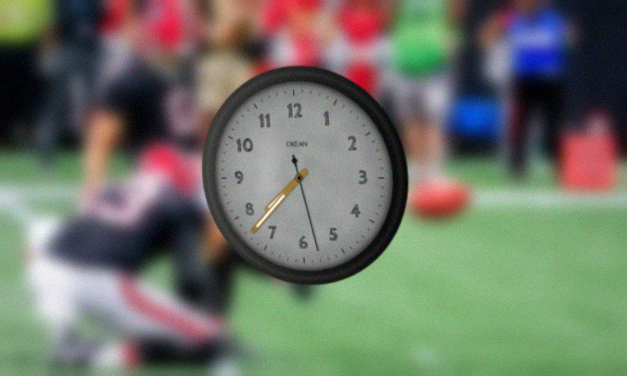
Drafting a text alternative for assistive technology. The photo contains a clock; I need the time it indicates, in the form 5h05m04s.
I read 7h37m28s
